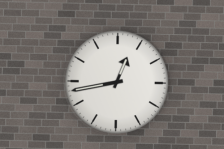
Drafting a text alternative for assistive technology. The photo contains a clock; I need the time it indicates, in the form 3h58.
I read 12h43
